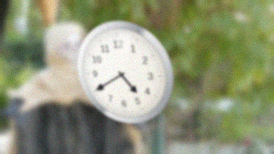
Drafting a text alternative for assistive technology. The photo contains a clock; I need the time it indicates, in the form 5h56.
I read 4h40
